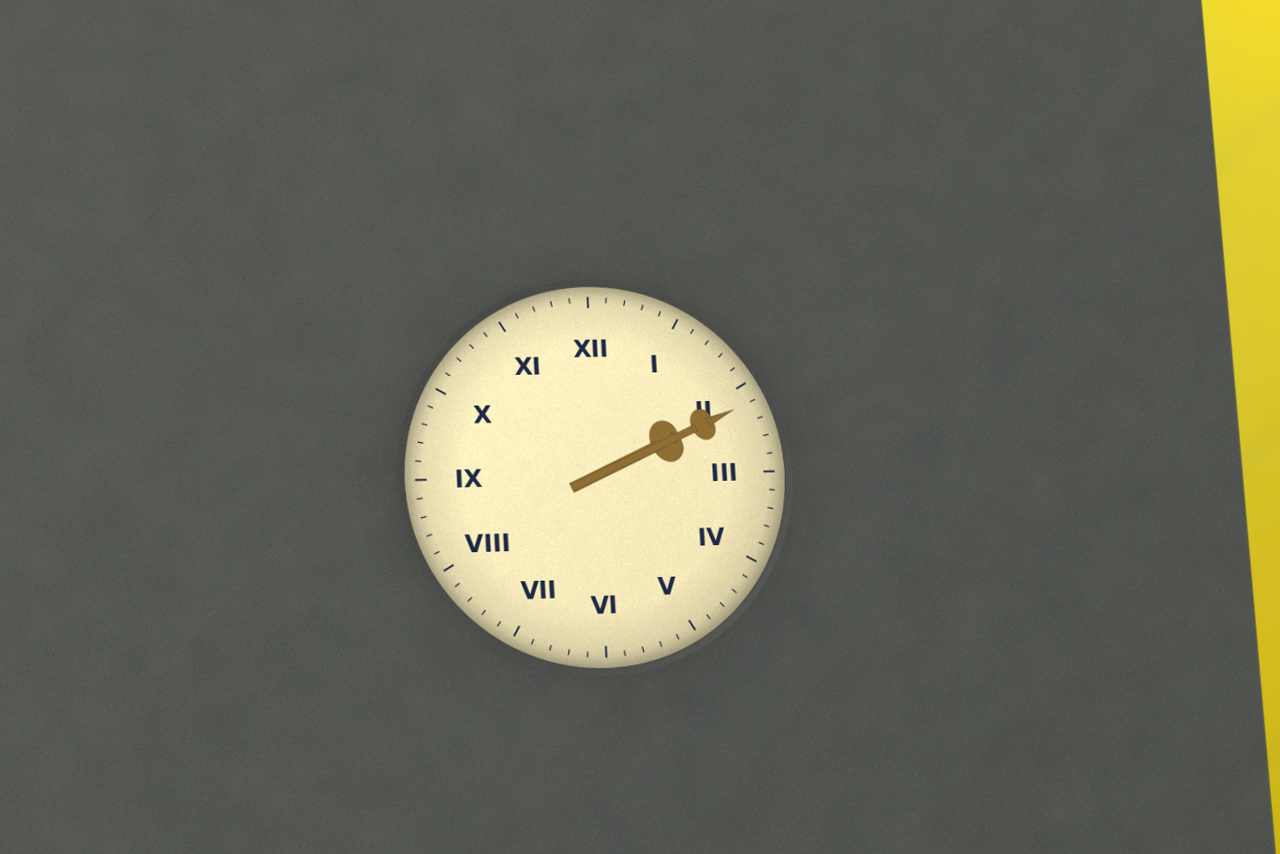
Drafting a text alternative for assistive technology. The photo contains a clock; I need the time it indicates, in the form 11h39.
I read 2h11
